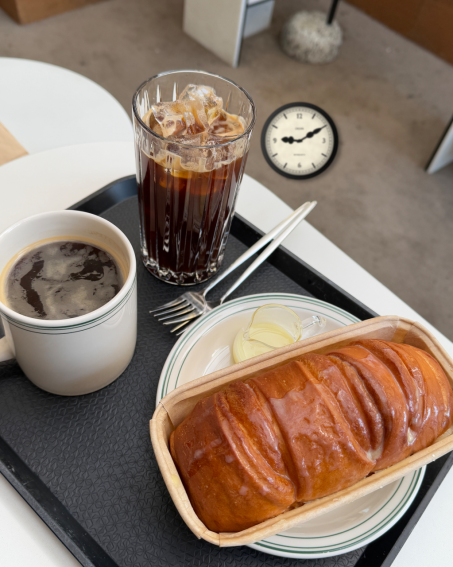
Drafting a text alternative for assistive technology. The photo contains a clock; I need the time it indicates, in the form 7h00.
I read 9h10
